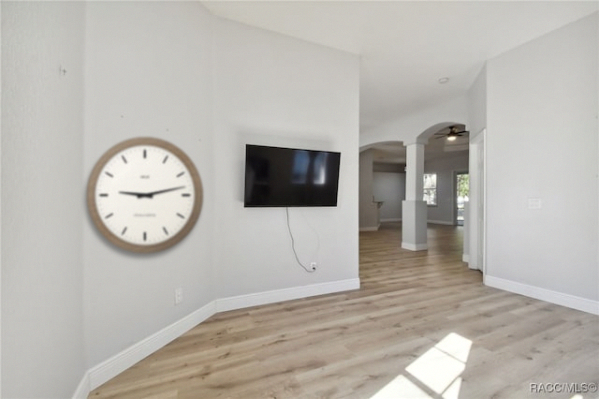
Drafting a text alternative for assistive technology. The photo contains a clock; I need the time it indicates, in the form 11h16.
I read 9h13
